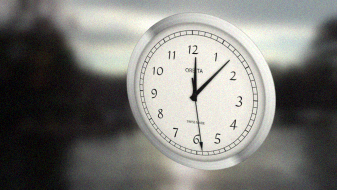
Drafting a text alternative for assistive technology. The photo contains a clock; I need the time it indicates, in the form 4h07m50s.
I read 12h07m29s
